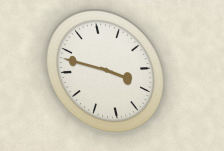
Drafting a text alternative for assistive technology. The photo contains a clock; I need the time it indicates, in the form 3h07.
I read 3h48
